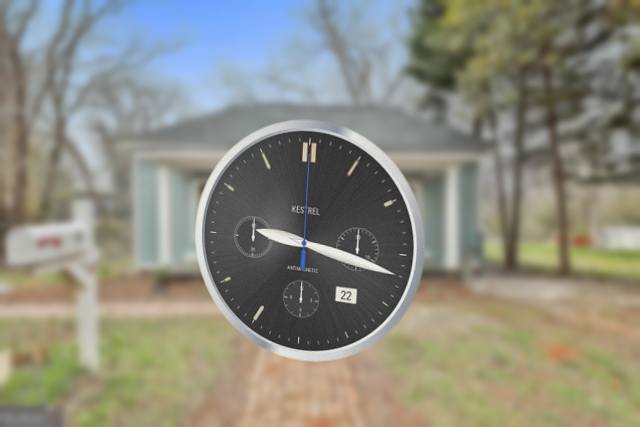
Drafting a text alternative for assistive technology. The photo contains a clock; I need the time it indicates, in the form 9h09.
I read 9h17
